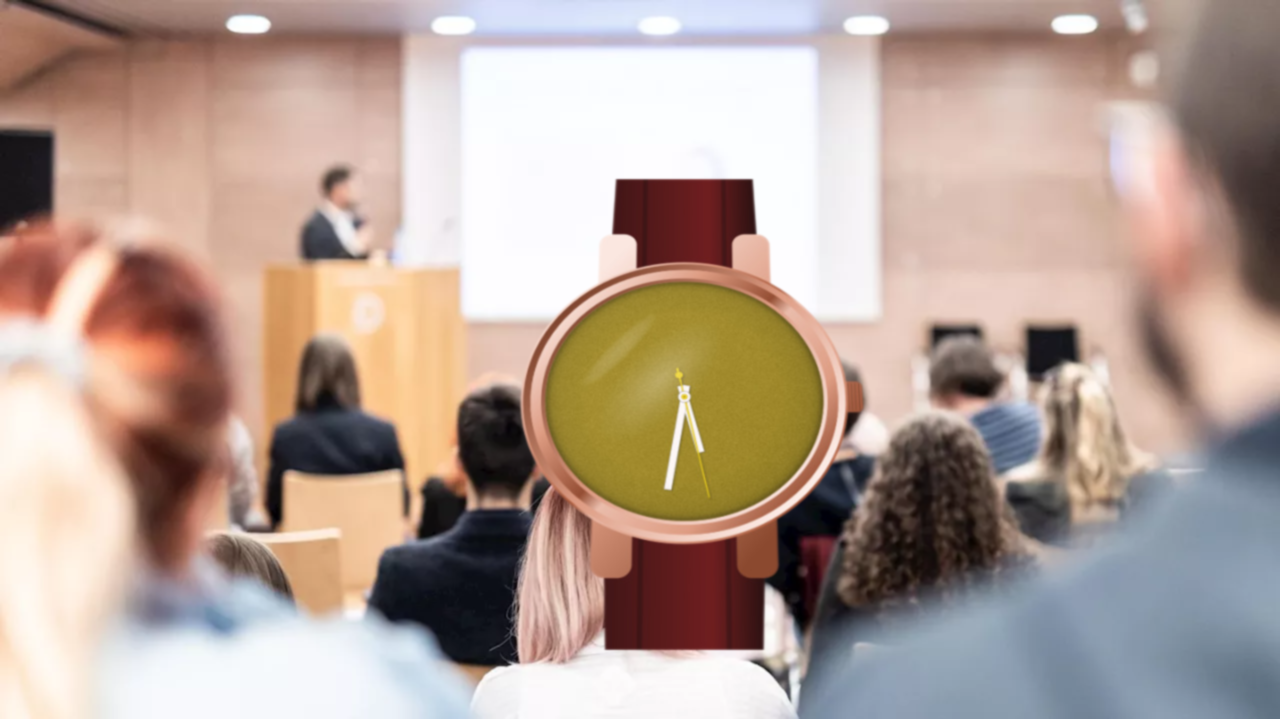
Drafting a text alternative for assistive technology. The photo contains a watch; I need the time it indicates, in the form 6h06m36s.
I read 5h31m28s
